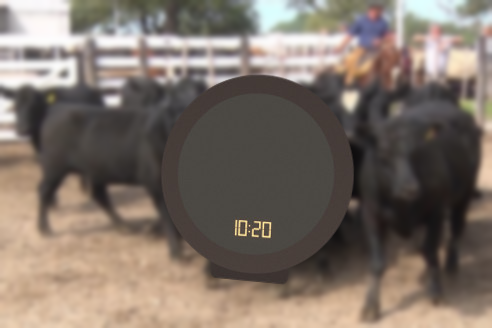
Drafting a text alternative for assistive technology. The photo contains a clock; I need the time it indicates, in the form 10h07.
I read 10h20
